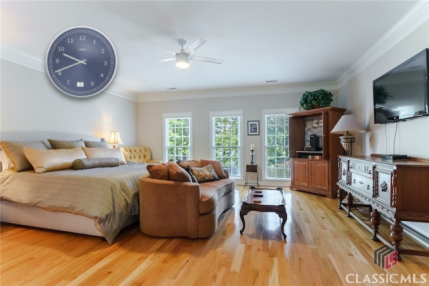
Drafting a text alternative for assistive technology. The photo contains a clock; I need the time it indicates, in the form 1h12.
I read 9h41
